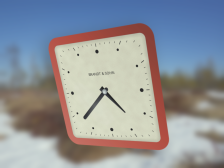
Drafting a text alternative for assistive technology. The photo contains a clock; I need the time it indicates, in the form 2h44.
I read 4h38
